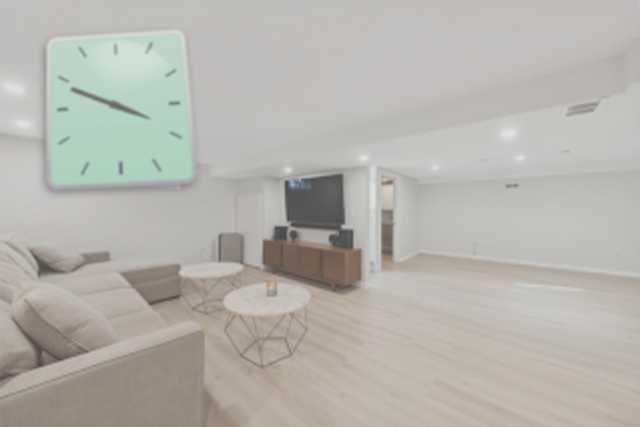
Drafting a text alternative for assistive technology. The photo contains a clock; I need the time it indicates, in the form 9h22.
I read 3h49
